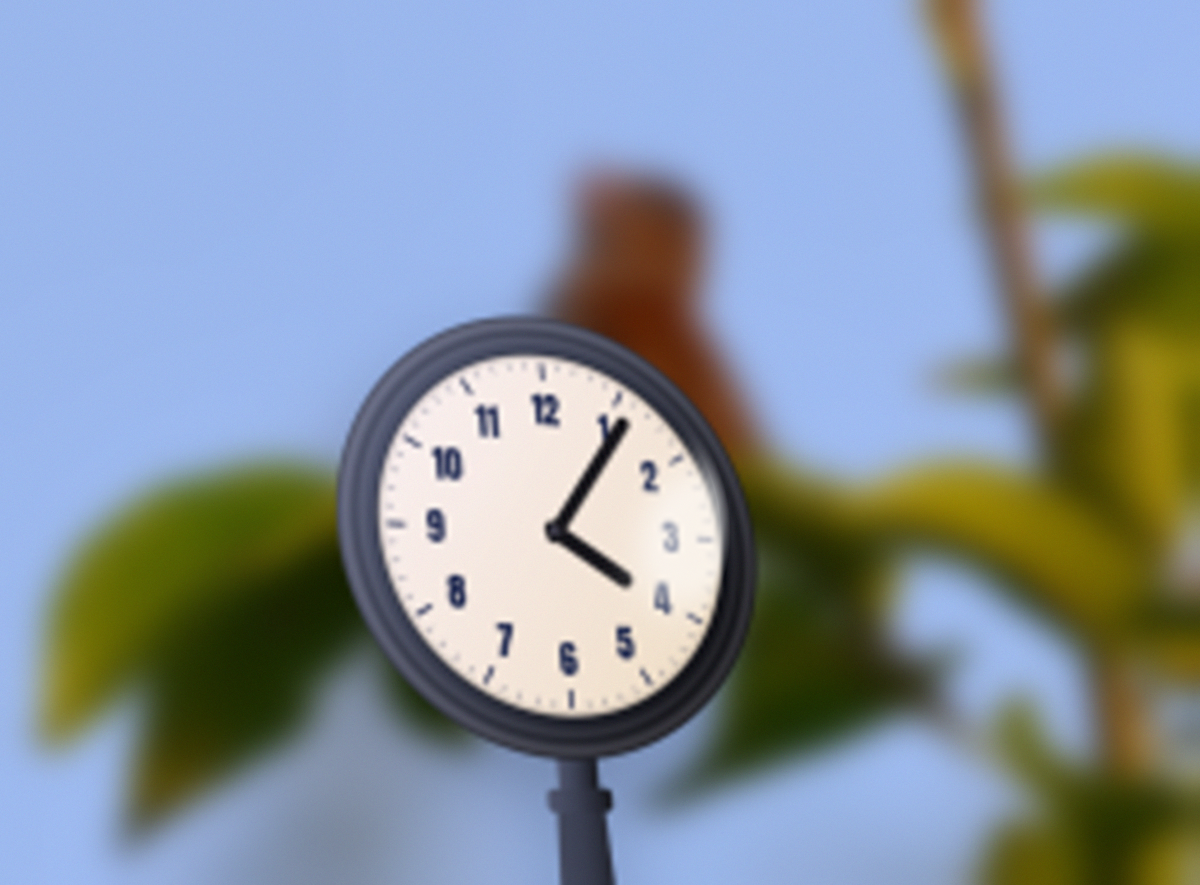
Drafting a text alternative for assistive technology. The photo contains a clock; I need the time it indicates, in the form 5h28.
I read 4h06
